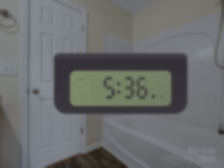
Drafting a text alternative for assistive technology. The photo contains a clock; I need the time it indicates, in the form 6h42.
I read 5h36
